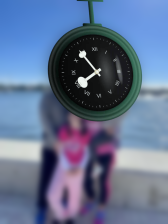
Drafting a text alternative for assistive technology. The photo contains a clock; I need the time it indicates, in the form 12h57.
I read 7h54
